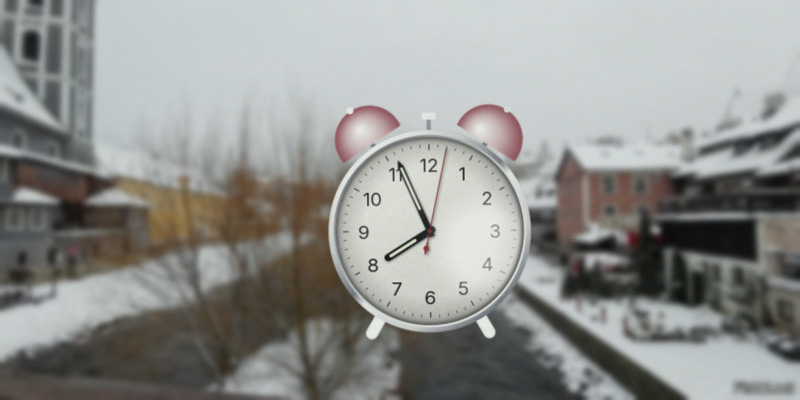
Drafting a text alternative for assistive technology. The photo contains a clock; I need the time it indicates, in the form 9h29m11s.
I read 7h56m02s
